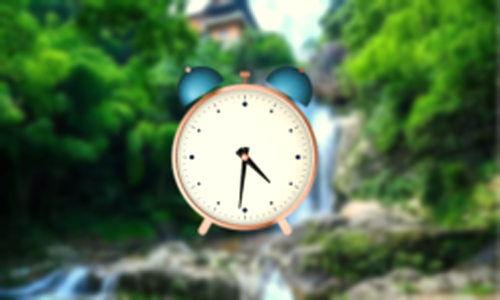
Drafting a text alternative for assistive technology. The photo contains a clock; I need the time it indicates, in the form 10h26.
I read 4h31
